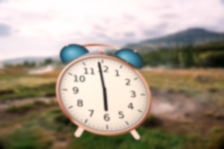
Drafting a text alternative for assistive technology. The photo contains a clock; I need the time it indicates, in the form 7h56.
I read 5h59
